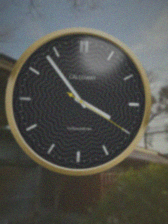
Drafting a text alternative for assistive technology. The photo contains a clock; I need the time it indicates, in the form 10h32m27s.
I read 3h53m20s
